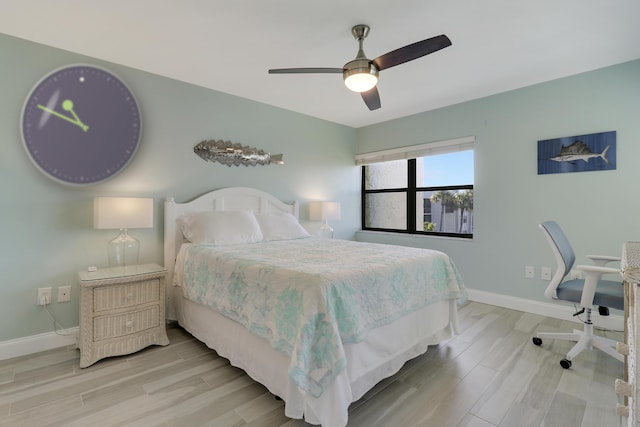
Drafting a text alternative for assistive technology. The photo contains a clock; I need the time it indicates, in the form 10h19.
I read 10h49
